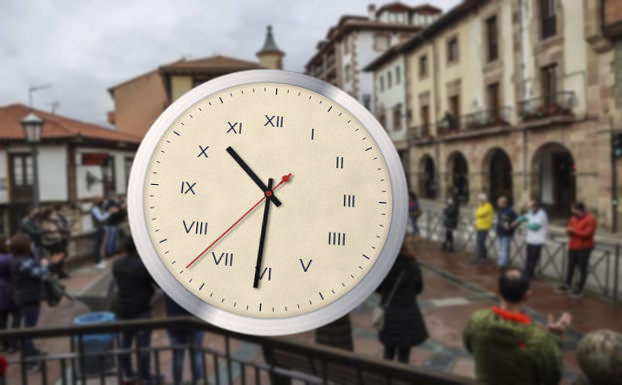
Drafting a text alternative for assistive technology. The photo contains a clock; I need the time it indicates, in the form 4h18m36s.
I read 10h30m37s
